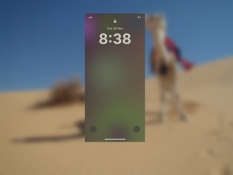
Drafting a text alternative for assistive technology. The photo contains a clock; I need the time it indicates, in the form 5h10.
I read 8h38
